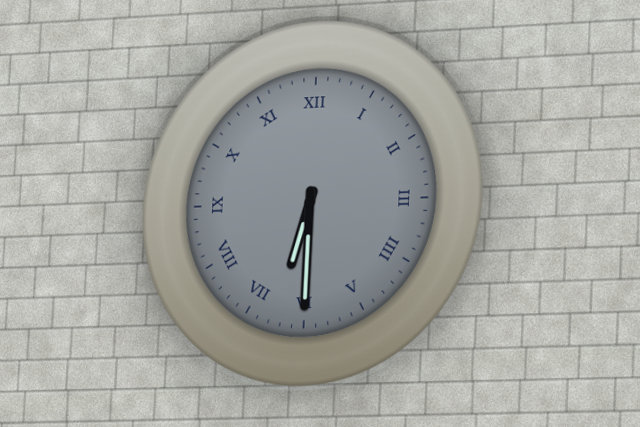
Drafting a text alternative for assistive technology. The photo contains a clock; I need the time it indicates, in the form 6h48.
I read 6h30
